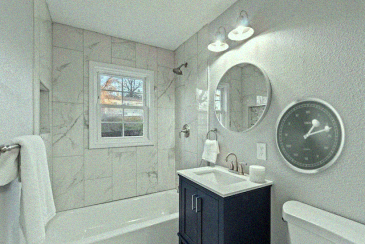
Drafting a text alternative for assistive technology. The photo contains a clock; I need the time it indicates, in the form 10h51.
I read 1h12
